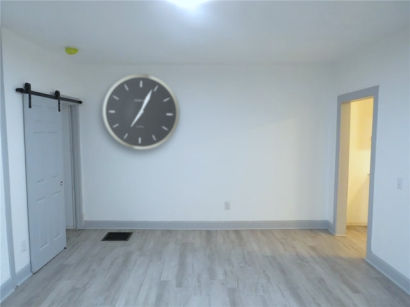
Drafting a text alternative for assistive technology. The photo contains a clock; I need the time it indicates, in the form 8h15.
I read 7h04
